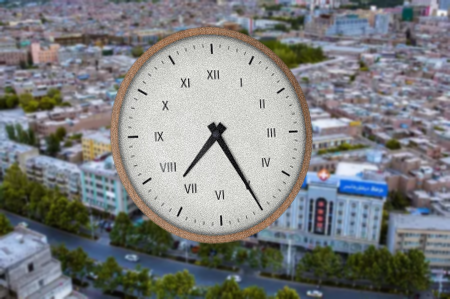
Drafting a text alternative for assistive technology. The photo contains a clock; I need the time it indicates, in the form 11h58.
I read 7h25
